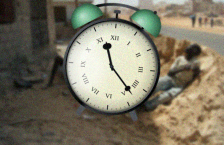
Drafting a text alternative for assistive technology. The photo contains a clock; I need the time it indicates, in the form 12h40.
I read 11h23
